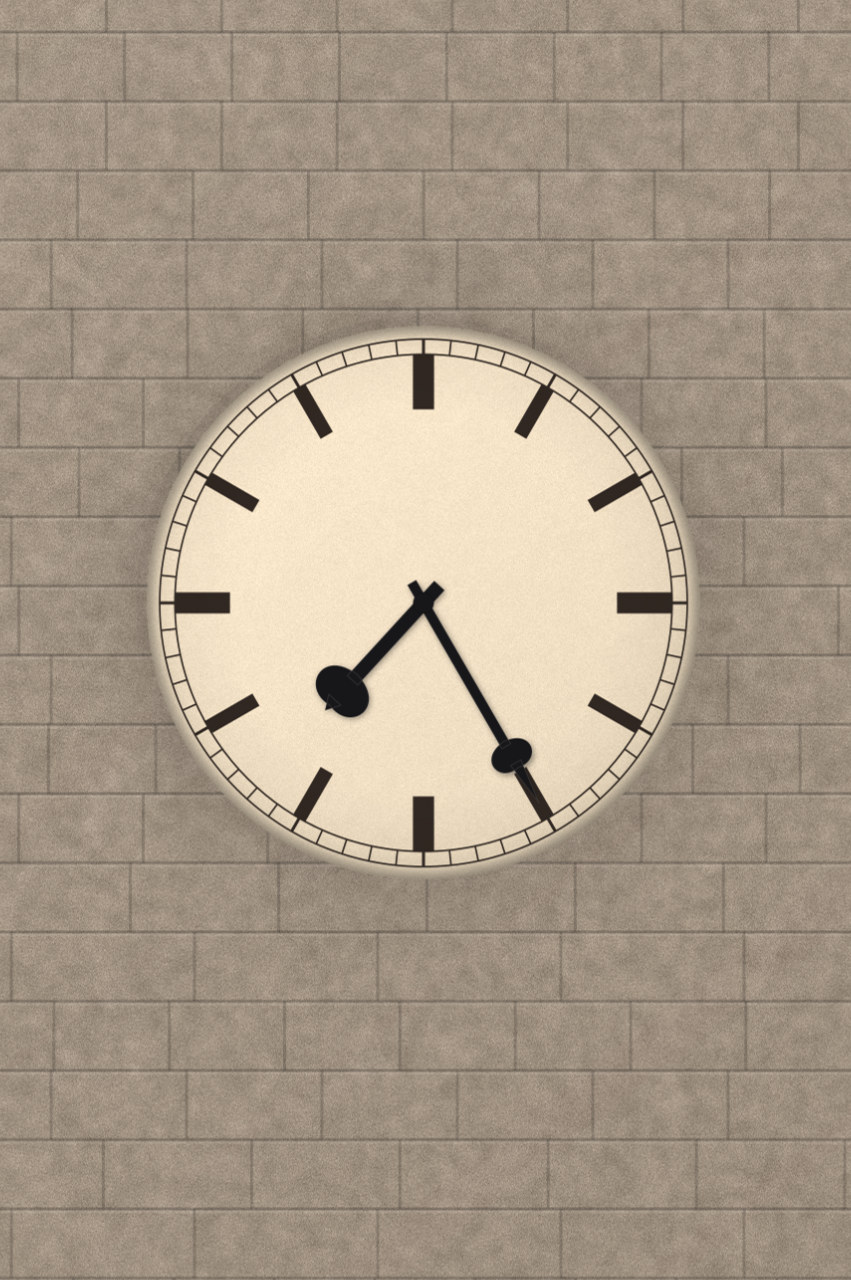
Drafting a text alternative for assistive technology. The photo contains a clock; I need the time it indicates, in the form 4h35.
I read 7h25
